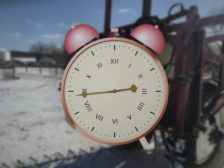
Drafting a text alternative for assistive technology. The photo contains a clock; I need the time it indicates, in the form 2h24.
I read 2h44
